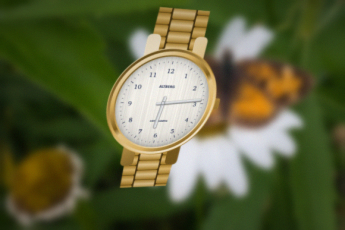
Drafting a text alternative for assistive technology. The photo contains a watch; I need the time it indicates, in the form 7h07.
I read 6h14
